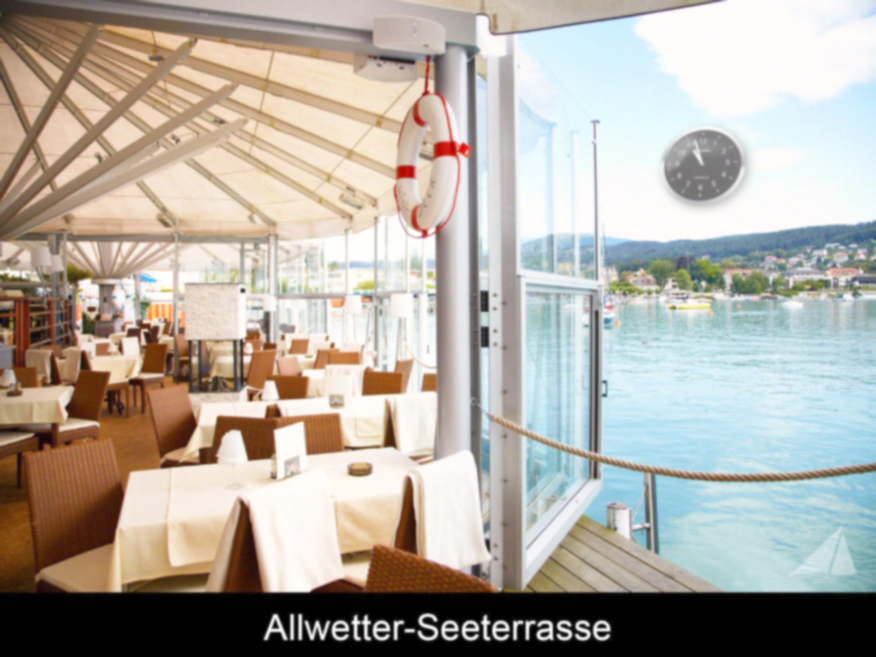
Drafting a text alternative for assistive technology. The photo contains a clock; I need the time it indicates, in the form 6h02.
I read 10h57
